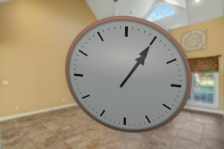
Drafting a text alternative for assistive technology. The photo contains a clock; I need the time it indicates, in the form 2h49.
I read 1h05
